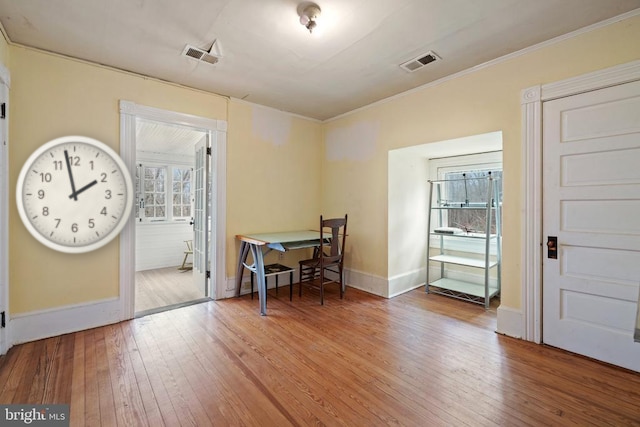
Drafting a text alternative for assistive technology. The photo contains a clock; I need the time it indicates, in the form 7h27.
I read 1h58
